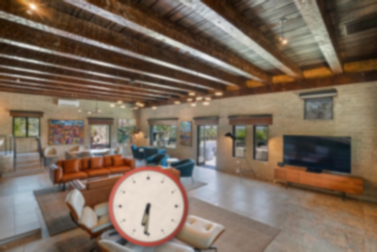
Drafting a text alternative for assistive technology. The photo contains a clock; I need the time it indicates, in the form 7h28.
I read 6h31
